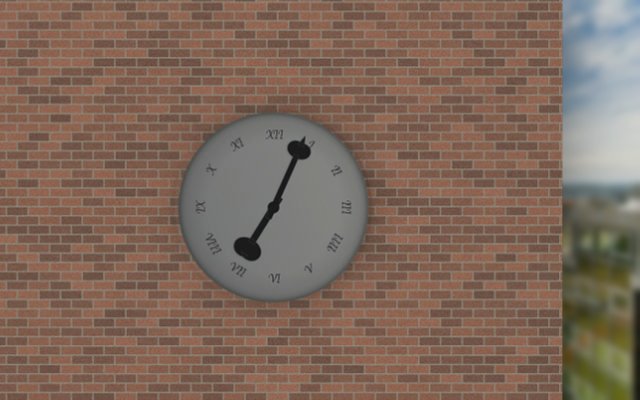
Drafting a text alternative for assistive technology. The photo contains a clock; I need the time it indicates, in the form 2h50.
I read 7h04
